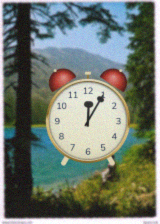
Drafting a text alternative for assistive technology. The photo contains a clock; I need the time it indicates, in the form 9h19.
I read 12h05
